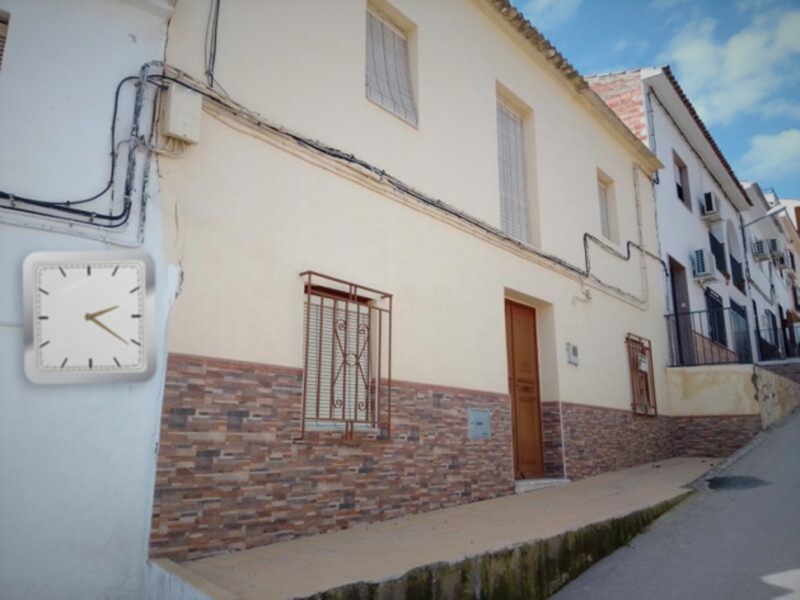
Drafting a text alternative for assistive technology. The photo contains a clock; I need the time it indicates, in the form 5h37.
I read 2h21
